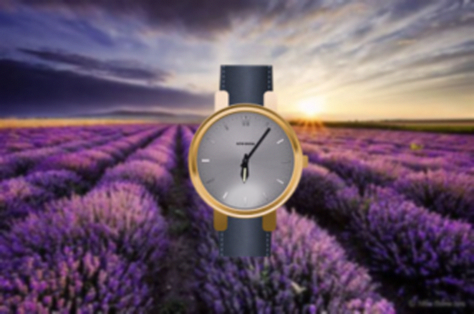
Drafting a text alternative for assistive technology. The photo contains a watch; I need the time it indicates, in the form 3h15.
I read 6h06
